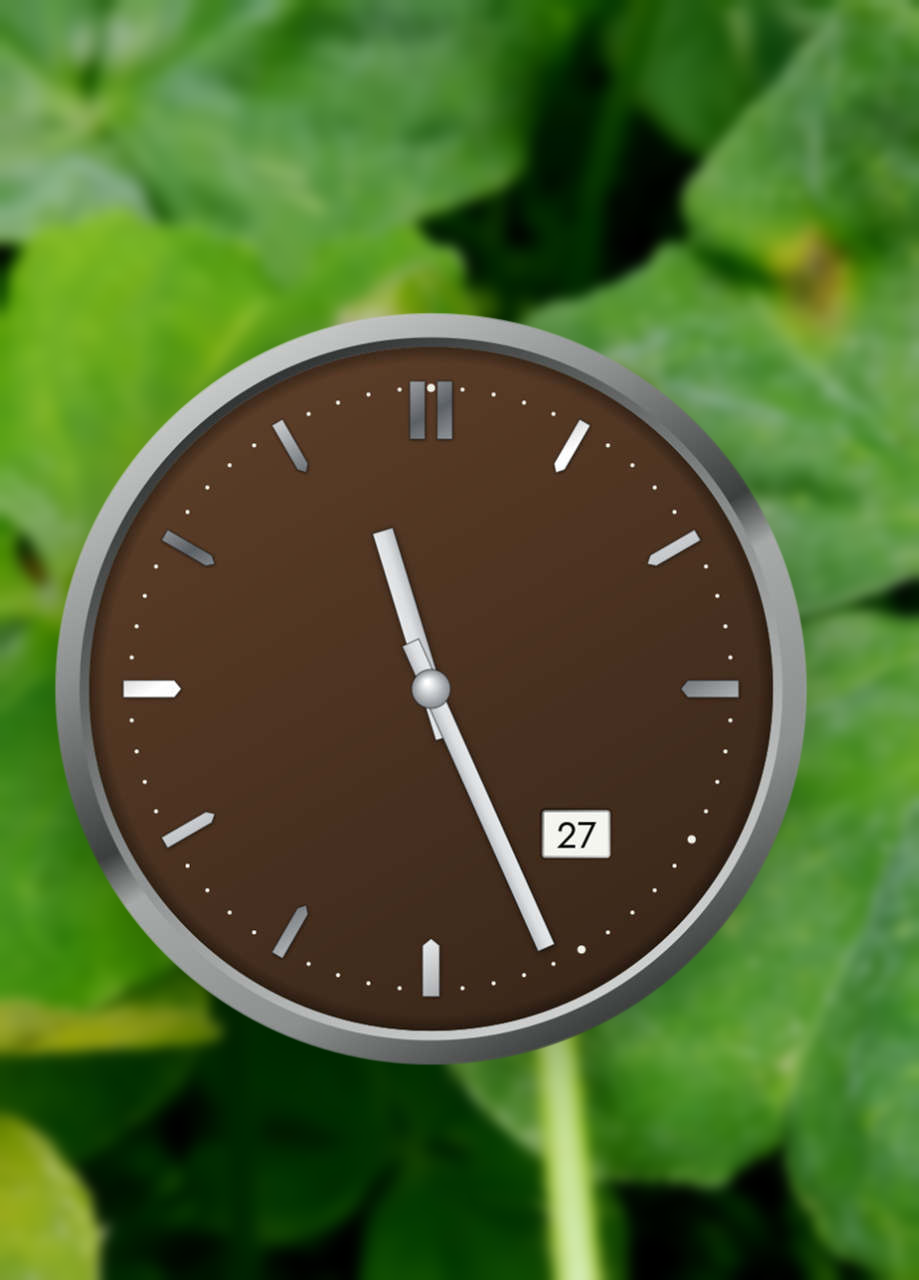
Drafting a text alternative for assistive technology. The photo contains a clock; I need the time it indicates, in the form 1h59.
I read 11h26
